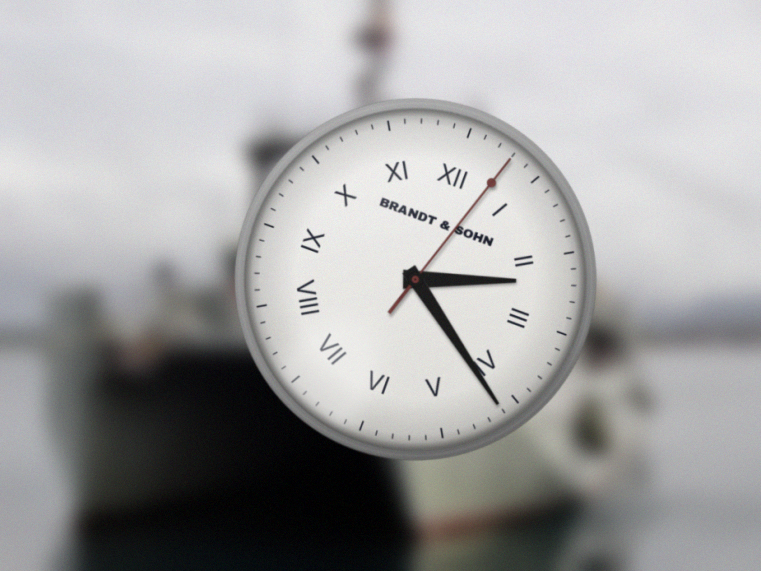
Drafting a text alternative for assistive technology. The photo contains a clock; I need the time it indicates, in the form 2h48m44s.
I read 2h21m03s
